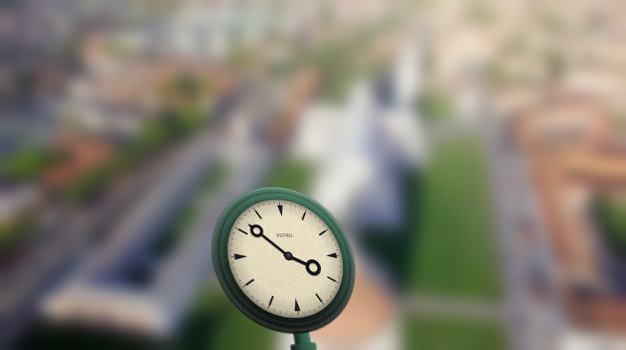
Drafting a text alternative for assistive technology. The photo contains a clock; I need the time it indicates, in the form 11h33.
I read 3h52
